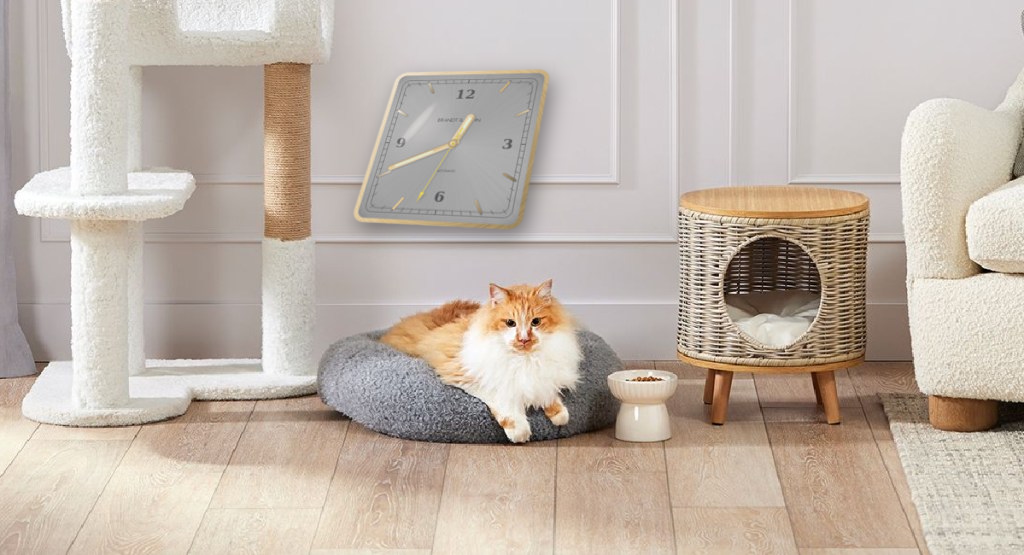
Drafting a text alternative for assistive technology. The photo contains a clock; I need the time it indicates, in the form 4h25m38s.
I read 12h40m33s
